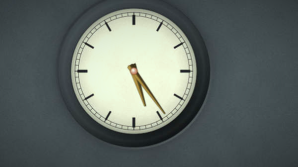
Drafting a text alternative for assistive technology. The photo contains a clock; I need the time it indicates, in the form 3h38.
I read 5h24
